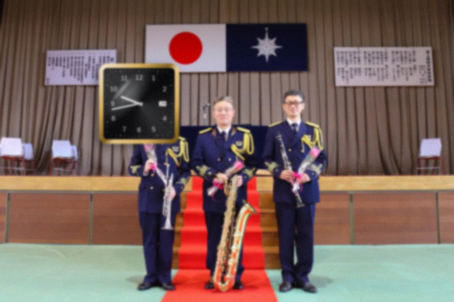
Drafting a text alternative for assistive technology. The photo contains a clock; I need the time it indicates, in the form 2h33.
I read 9h43
